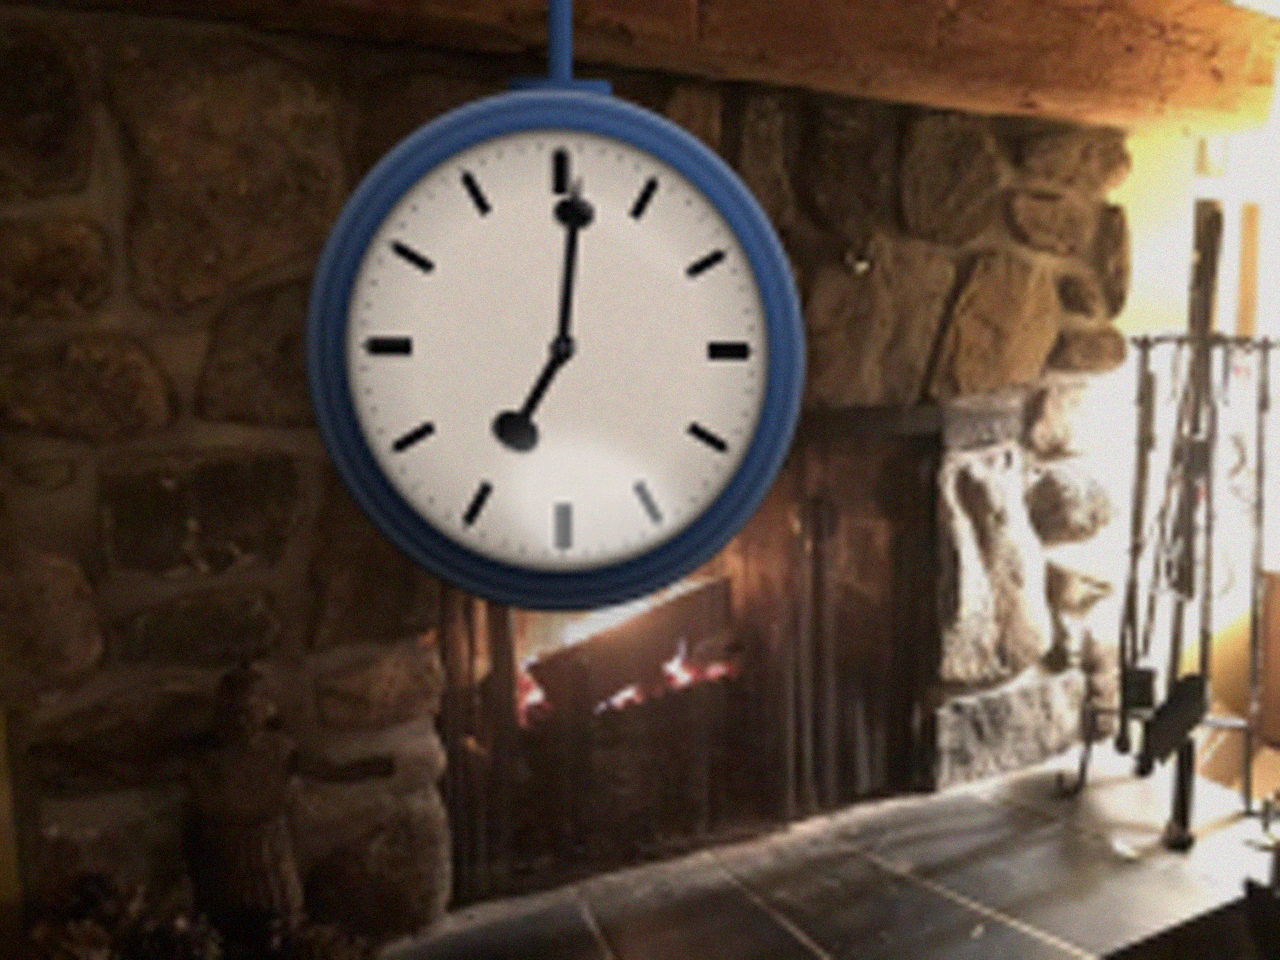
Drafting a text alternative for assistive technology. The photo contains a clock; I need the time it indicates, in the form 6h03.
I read 7h01
